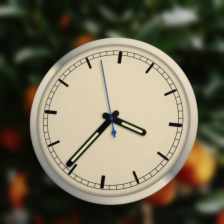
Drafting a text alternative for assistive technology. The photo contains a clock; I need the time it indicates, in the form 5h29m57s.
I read 3h35m57s
